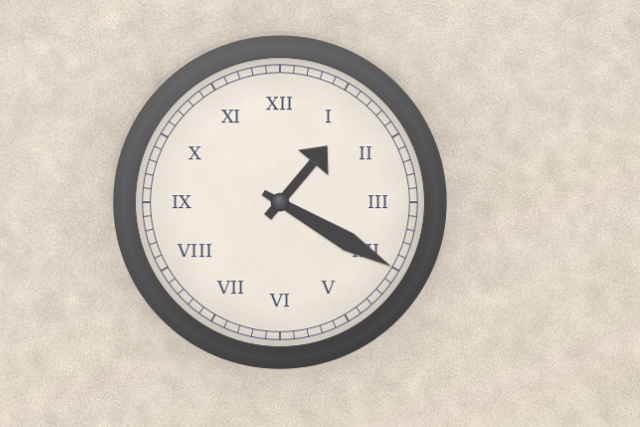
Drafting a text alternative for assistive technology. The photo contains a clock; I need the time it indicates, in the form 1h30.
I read 1h20
